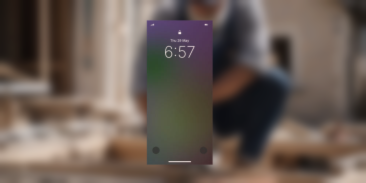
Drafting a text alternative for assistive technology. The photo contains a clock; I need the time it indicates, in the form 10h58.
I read 6h57
